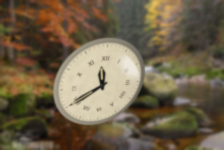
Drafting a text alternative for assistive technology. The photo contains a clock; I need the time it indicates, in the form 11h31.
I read 11h40
